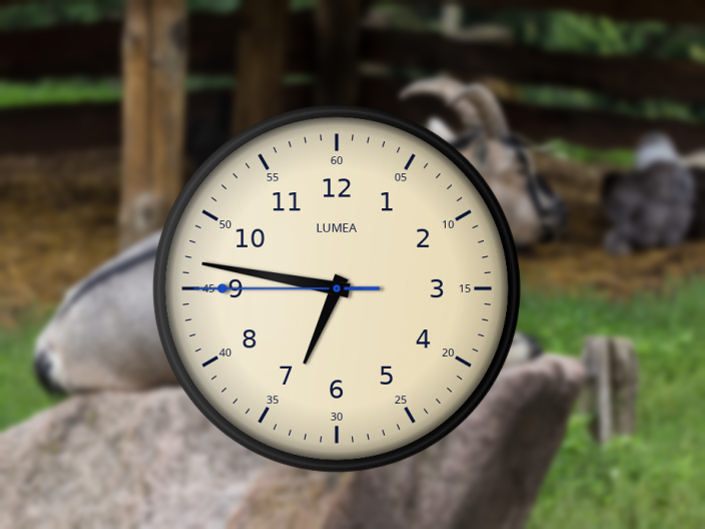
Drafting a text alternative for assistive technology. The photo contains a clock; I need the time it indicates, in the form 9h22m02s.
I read 6h46m45s
